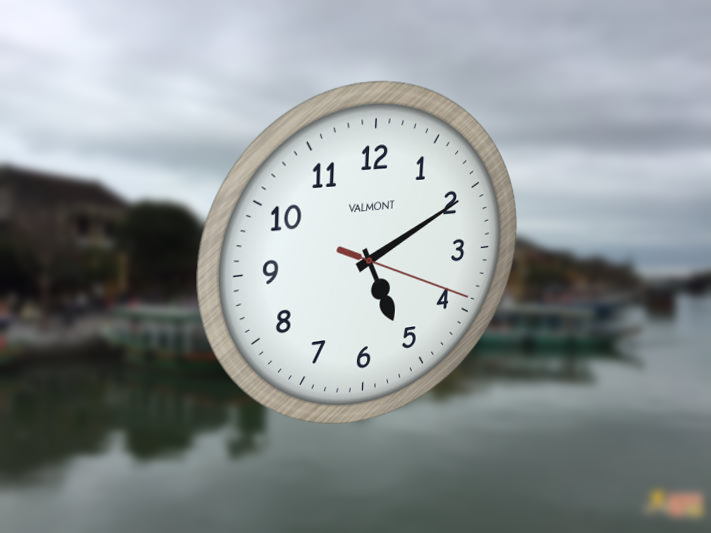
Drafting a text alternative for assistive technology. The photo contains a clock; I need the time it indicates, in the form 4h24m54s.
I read 5h10m19s
